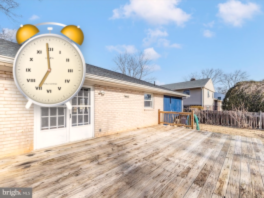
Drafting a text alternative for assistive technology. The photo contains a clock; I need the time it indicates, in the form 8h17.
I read 6h59
